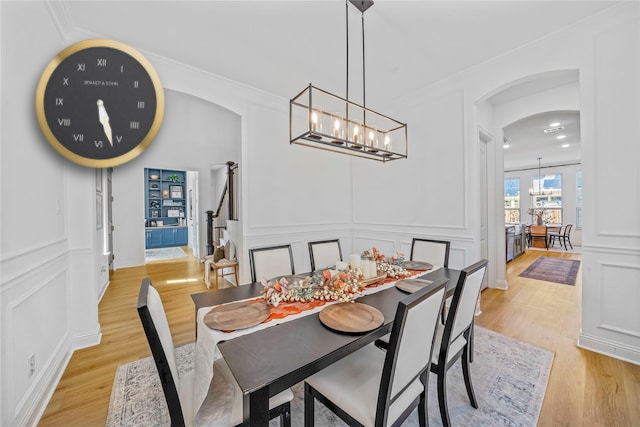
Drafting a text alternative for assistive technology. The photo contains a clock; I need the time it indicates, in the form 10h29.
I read 5h27
